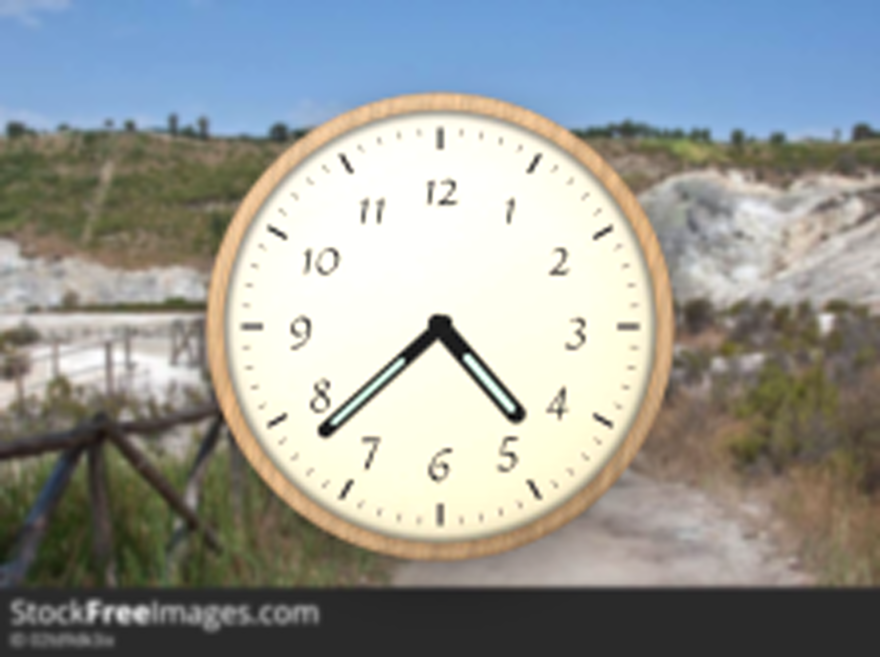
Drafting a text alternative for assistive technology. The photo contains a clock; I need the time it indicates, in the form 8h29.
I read 4h38
